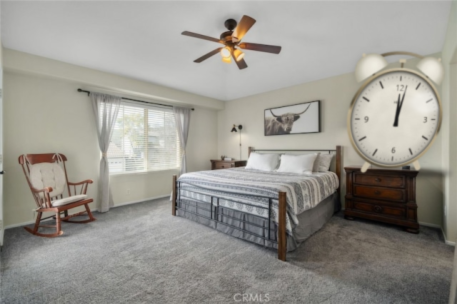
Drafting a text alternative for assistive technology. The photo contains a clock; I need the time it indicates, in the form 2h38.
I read 12h02
